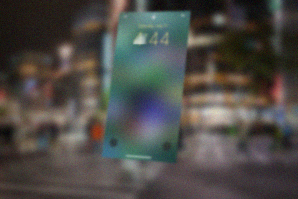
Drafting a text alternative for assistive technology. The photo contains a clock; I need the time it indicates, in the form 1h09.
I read 4h44
